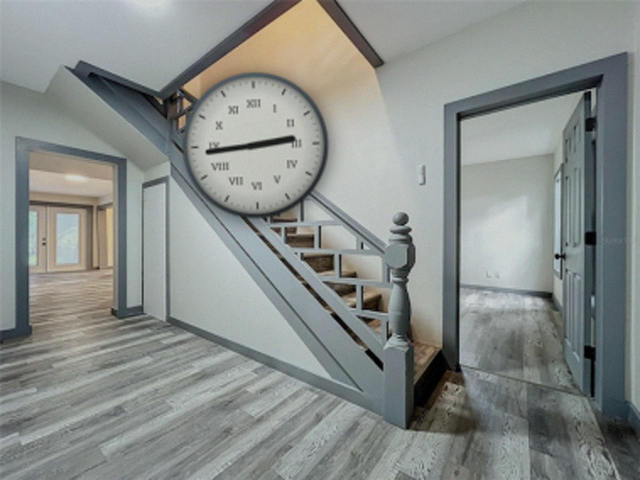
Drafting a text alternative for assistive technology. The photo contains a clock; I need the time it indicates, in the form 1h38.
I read 2h44
